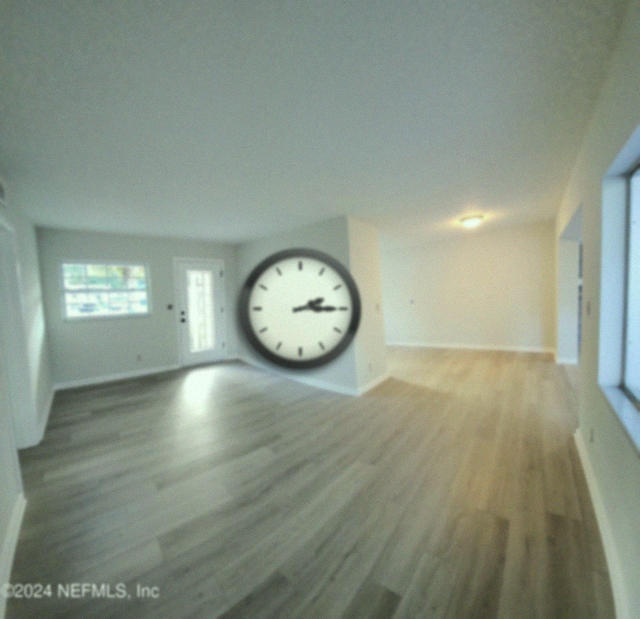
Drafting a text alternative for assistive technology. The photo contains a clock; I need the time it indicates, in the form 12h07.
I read 2h15
